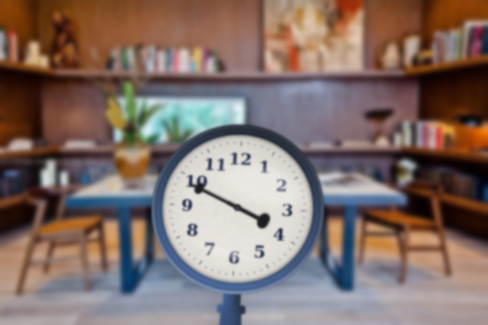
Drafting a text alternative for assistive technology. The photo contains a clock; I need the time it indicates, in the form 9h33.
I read 3h49
